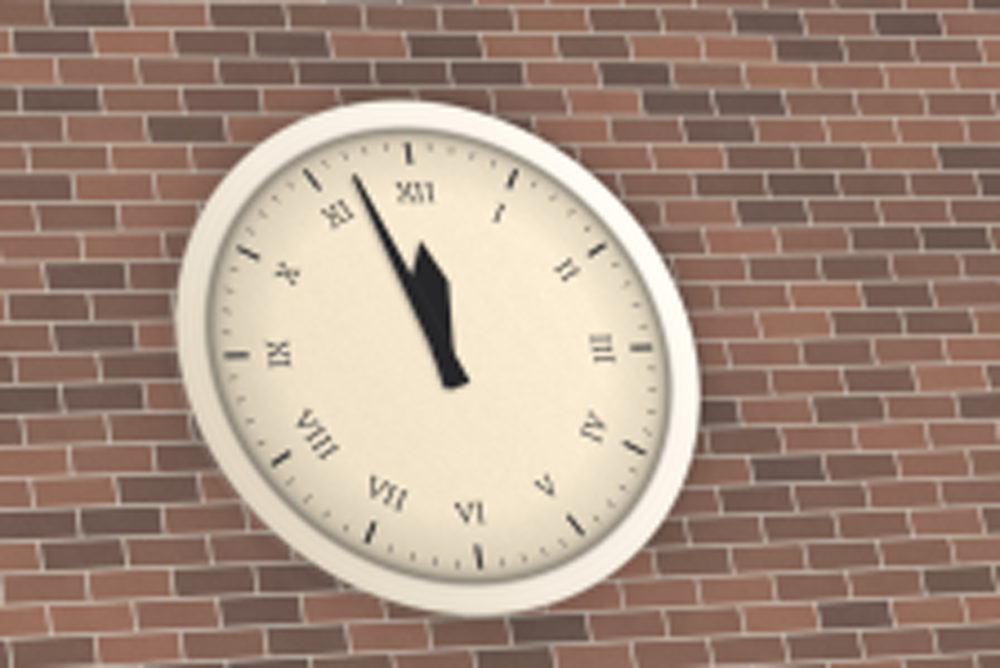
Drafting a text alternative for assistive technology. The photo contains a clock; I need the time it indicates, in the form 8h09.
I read 11h57
